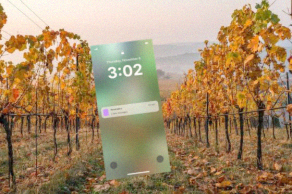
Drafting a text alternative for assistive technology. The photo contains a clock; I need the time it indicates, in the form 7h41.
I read 3h02
